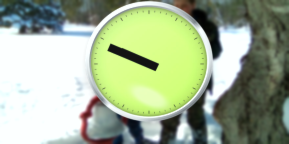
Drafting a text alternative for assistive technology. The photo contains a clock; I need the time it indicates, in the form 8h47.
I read 9h49
